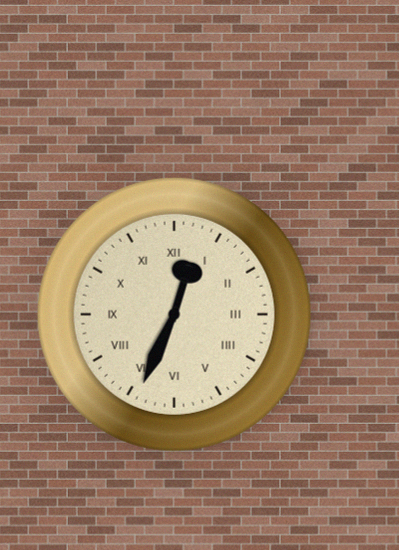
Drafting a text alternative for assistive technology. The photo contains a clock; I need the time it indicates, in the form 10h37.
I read 12h34
